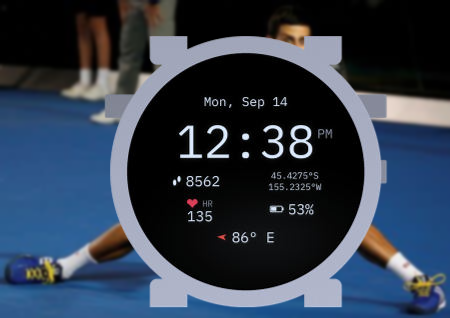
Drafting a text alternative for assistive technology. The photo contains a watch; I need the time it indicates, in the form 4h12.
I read 12h38
